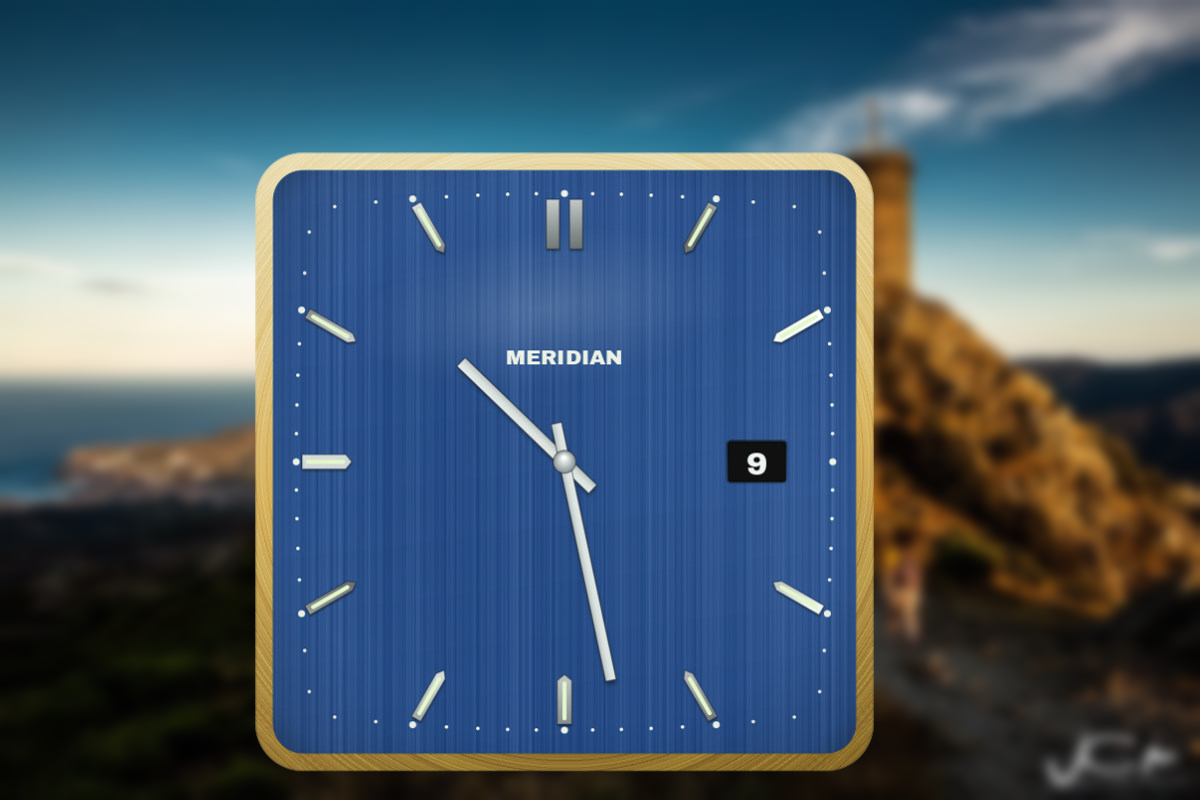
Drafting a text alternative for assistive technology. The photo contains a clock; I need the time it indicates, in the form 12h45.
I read 10h28
